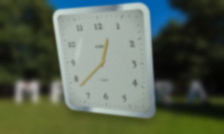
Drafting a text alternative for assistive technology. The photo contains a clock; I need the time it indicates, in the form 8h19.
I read 12h38
